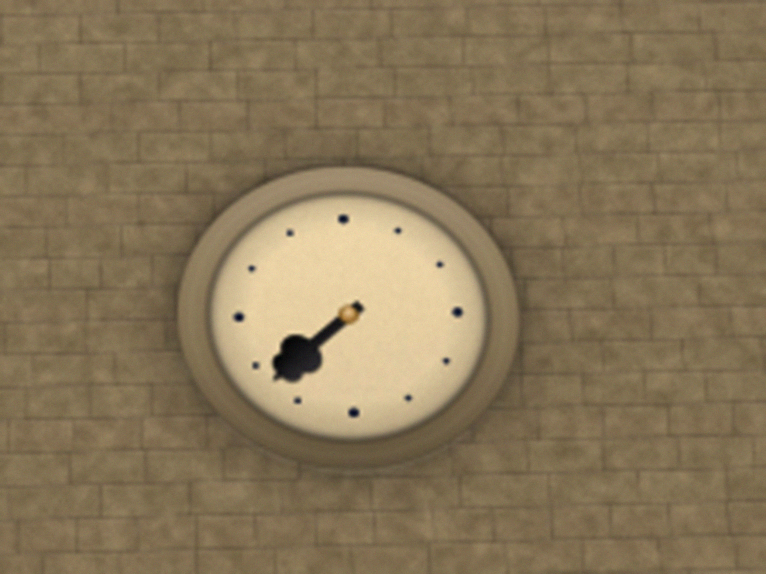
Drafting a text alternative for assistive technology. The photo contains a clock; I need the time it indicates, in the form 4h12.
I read 7h38
